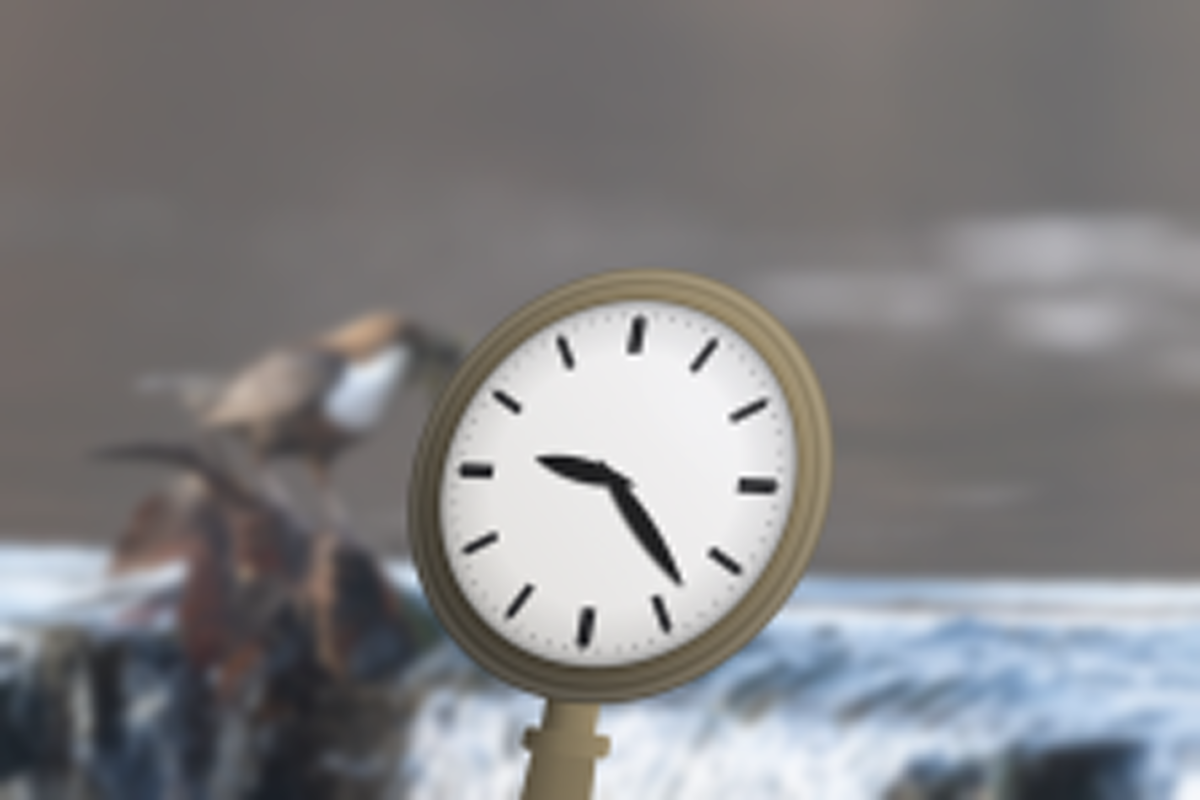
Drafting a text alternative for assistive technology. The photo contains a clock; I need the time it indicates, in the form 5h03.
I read 9h23
